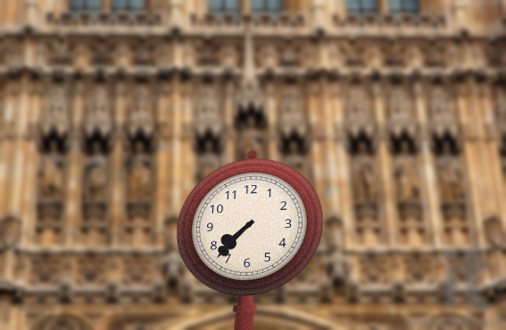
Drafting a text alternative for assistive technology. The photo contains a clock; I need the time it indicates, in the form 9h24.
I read 7h37
